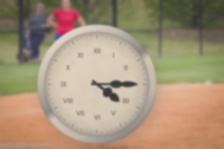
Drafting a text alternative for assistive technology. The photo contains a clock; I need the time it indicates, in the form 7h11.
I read 4h15
